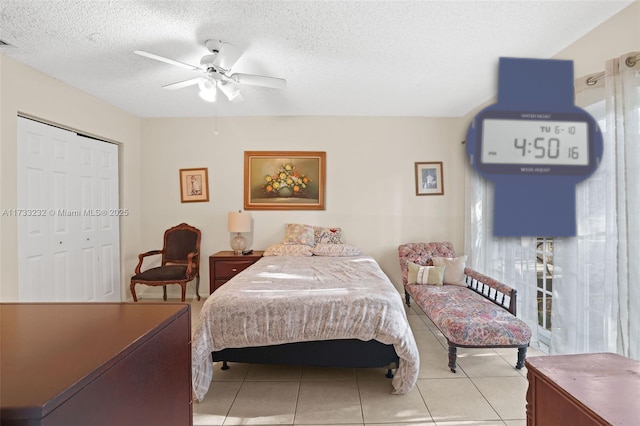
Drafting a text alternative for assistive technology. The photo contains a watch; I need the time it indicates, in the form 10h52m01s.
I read 4h50m16s
